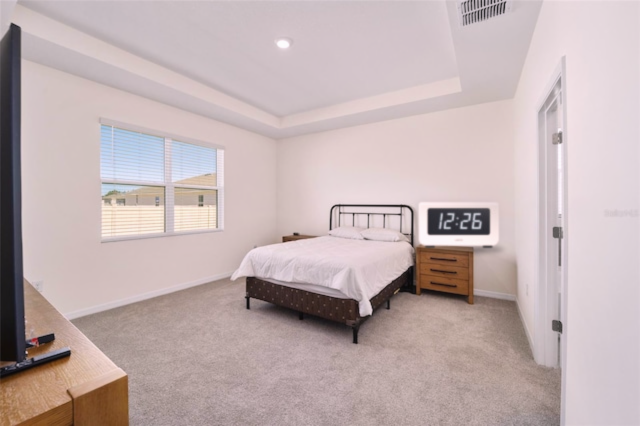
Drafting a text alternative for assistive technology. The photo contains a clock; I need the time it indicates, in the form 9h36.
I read 12h26
